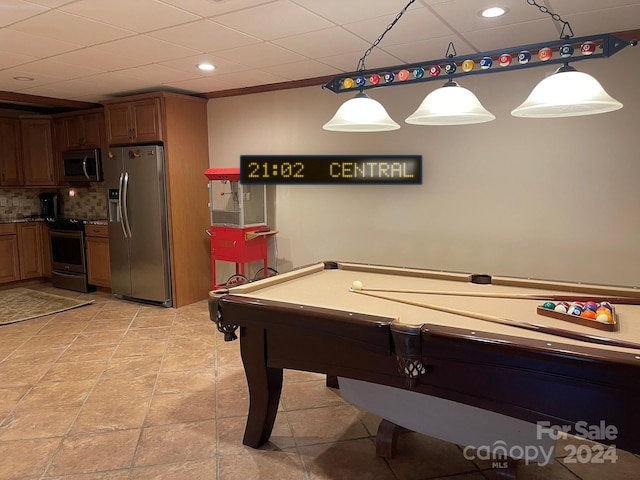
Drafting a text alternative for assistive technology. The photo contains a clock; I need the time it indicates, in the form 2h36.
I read 21h02
